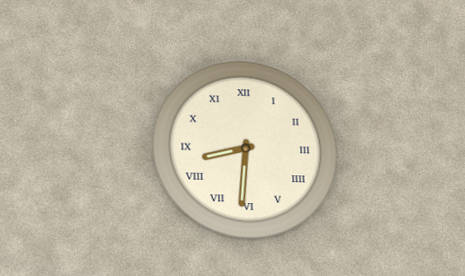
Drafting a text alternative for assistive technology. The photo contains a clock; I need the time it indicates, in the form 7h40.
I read 8h31
